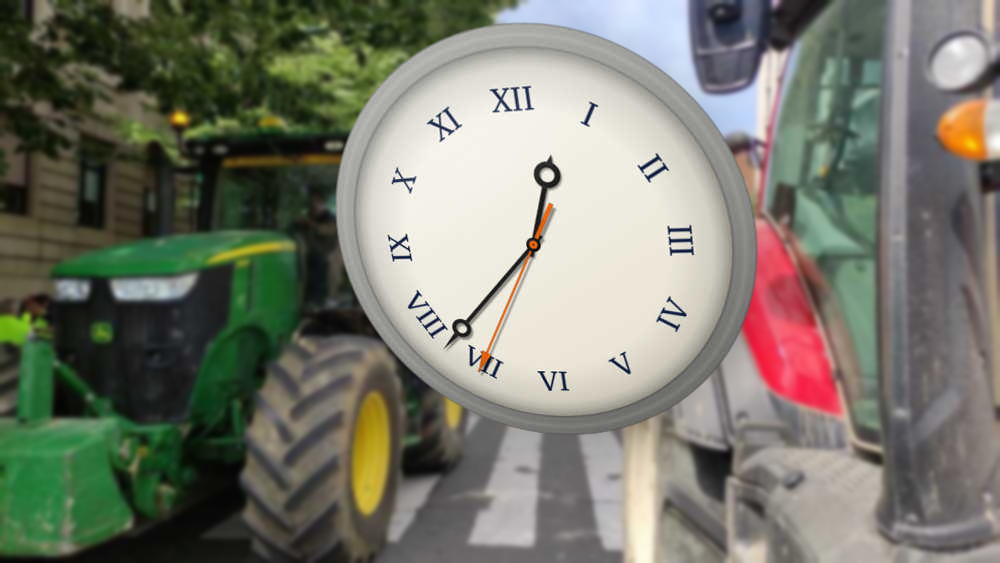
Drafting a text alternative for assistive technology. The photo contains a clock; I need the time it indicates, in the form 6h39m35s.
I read 12h37m35s
